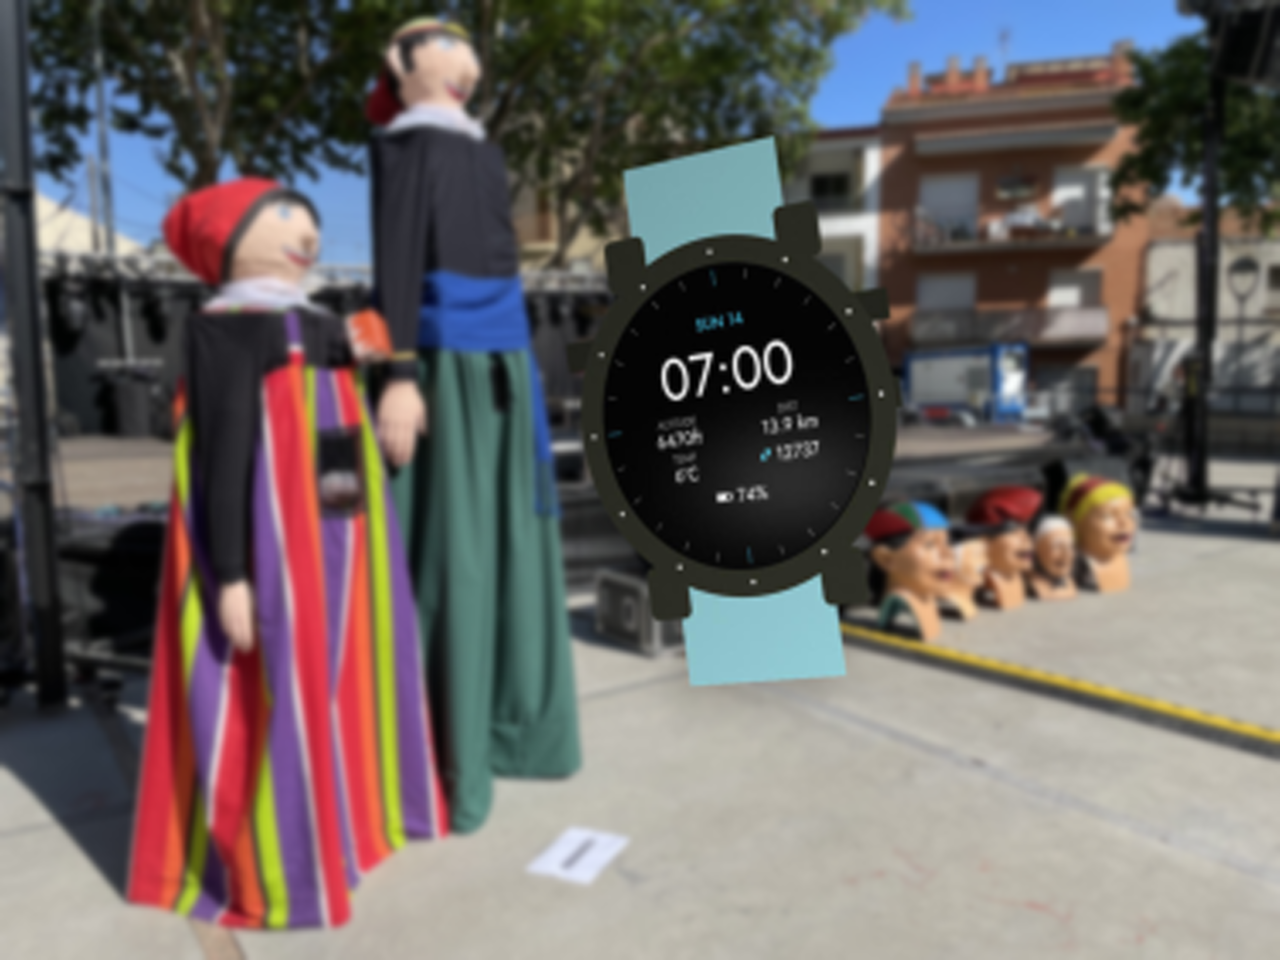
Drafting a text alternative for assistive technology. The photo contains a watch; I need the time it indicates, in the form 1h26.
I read 7h00
